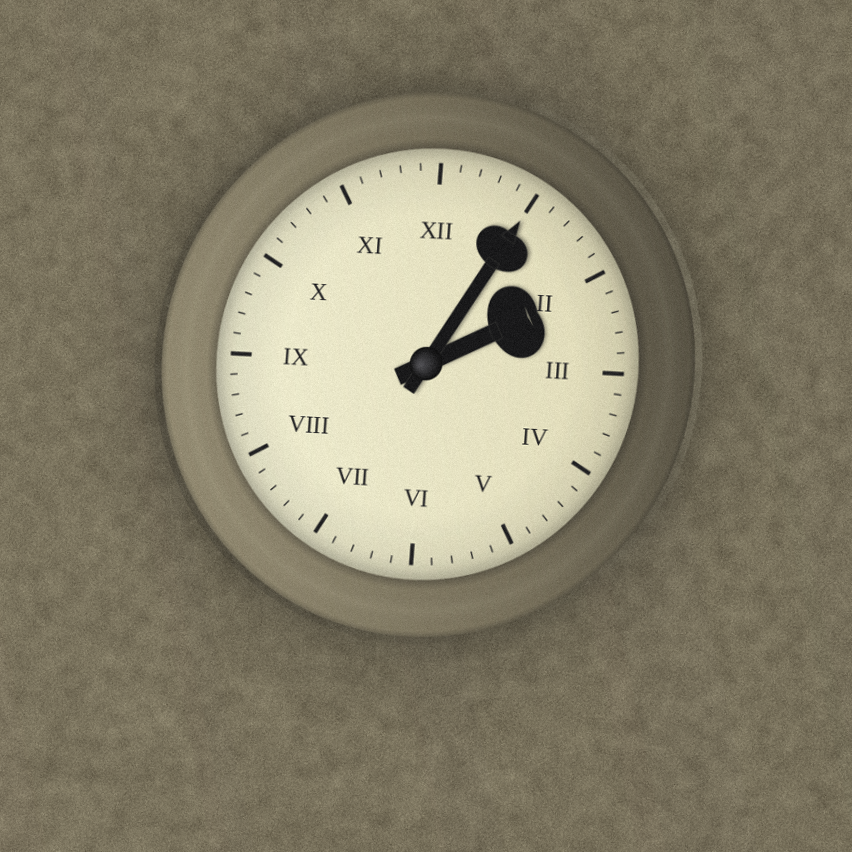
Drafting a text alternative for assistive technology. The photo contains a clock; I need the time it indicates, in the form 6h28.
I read 2h05
